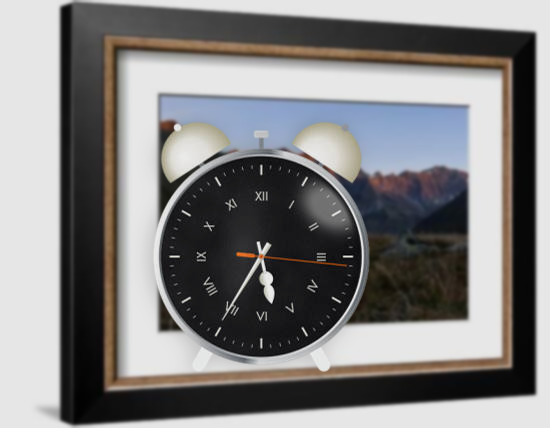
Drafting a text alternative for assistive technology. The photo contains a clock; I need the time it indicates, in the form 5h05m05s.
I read 5h35m16s
